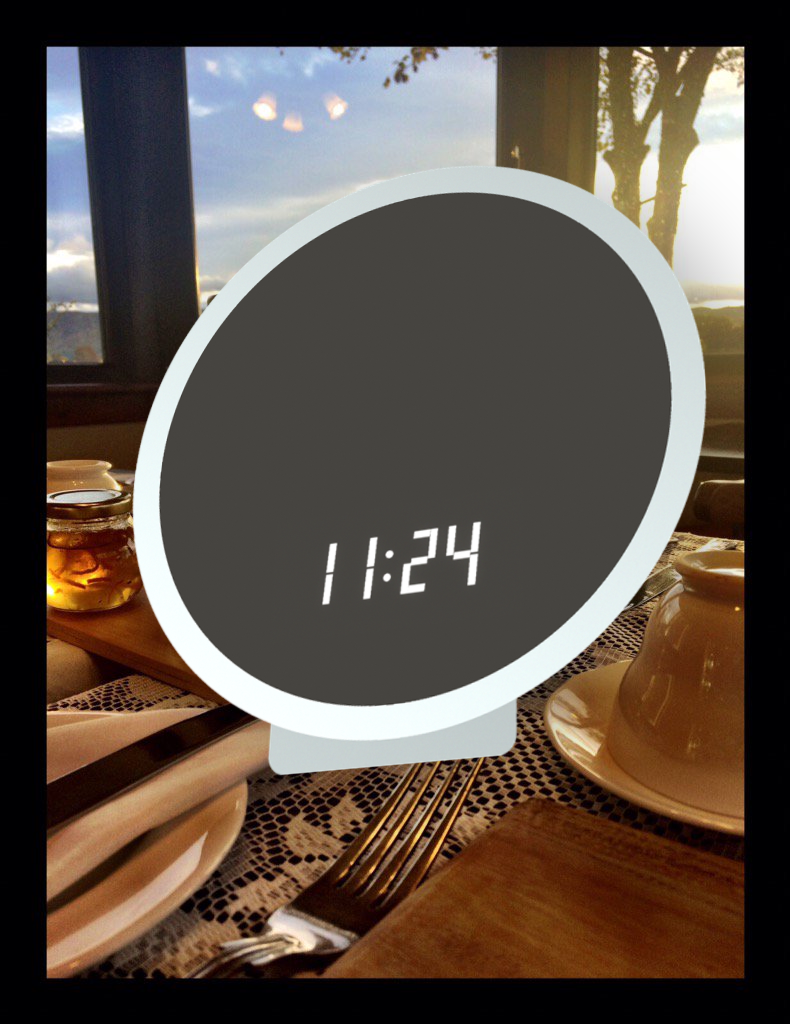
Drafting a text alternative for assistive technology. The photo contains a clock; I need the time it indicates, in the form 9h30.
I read 11h24
